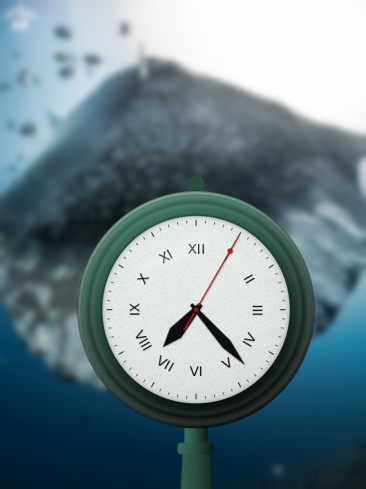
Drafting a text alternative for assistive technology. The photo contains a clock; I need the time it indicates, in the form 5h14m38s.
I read 7h23m05s
